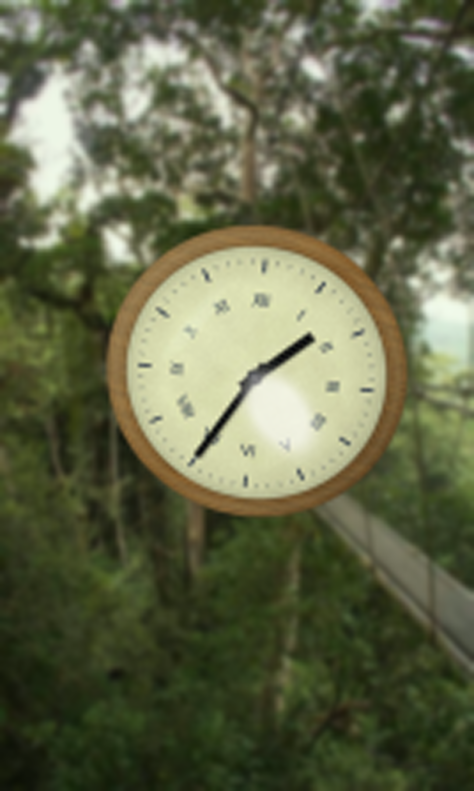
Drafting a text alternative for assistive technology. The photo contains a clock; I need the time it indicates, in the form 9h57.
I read 1h35
